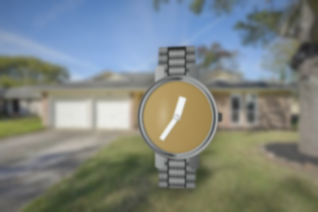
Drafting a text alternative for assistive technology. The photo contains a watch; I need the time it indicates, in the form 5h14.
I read 12h36
